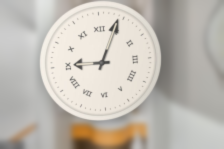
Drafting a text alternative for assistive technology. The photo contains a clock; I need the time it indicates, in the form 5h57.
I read 9h04
